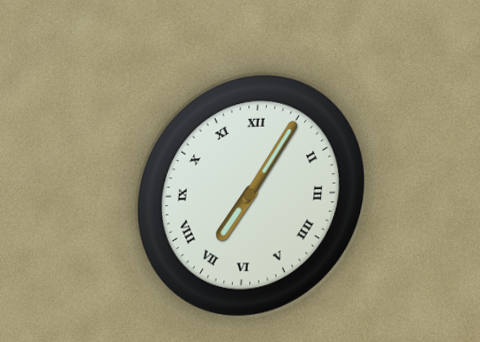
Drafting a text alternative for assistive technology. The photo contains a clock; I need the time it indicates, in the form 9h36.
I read 7h05
